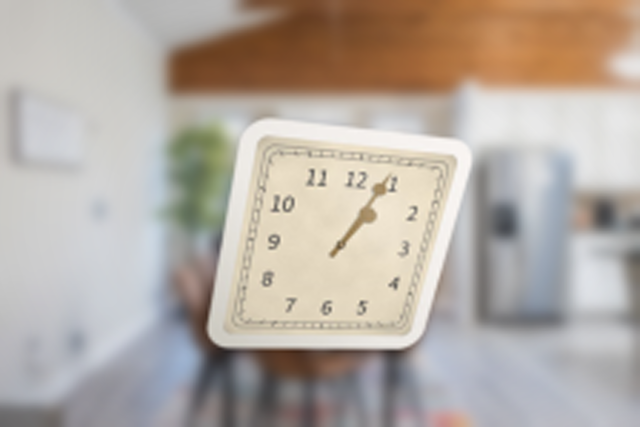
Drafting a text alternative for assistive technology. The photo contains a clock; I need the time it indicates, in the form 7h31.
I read 1h04
